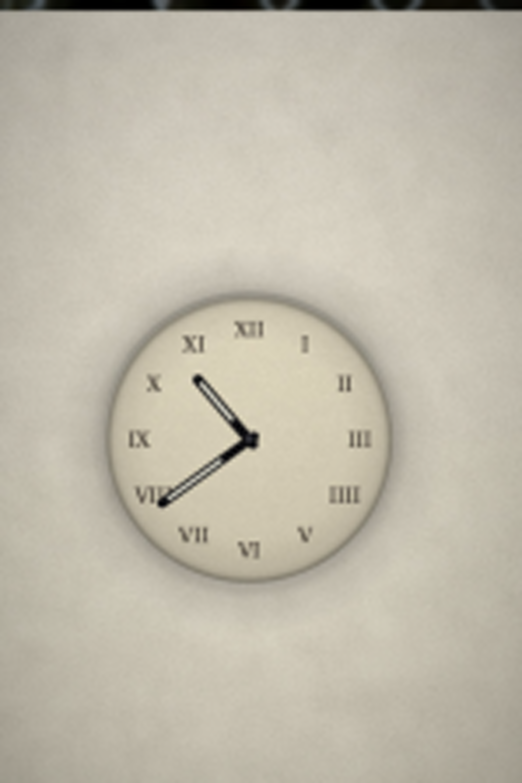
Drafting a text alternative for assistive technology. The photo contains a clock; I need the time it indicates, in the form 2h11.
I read 10h39
